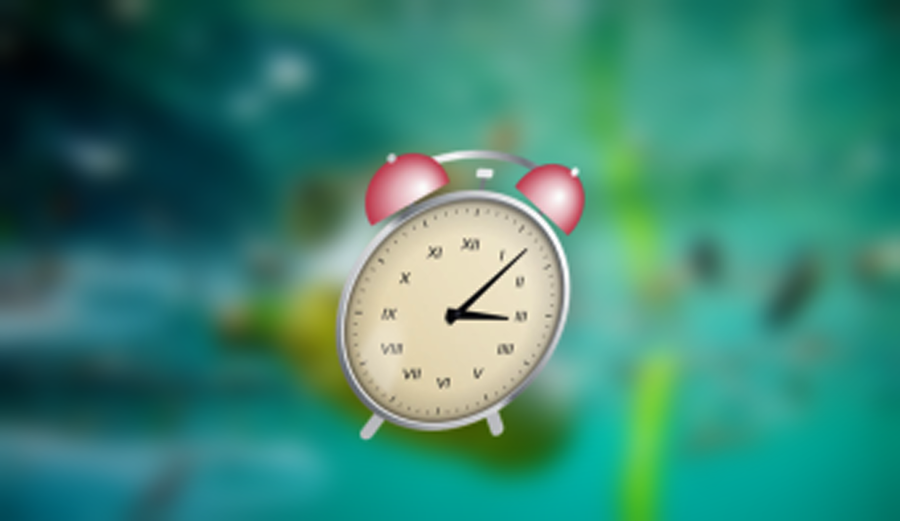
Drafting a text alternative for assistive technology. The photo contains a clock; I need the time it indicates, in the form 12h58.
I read 3h07
